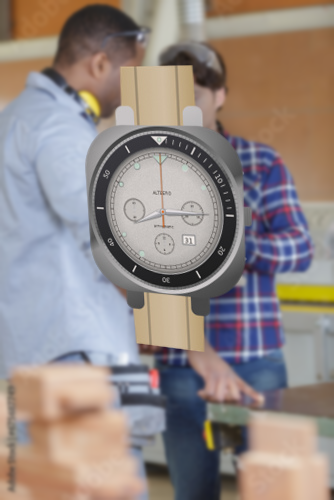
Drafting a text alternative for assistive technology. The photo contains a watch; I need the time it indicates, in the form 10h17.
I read 8h15
